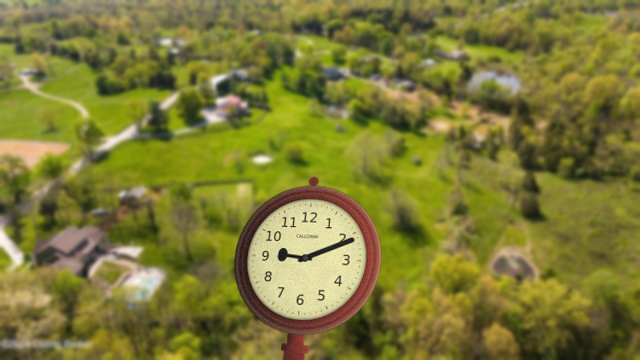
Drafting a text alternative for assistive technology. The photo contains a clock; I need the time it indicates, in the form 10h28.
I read 9h11
